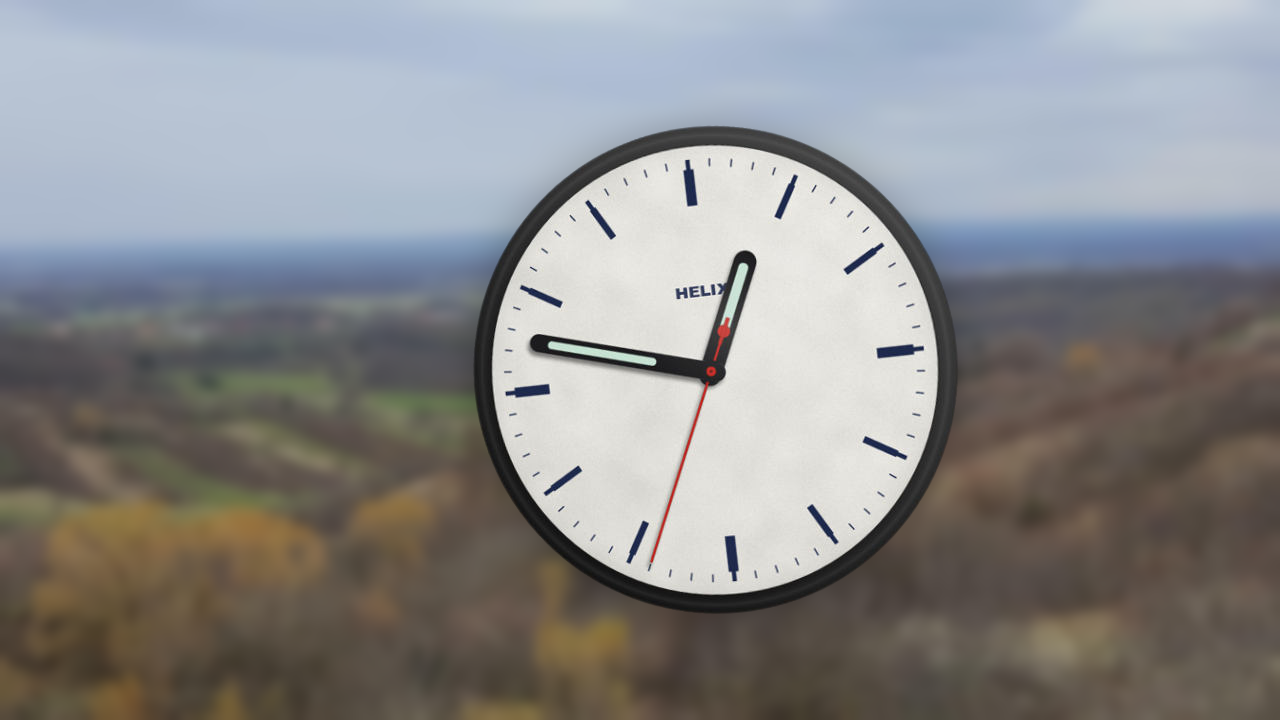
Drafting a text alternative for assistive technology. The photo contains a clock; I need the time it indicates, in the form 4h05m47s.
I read 12h47m34s
